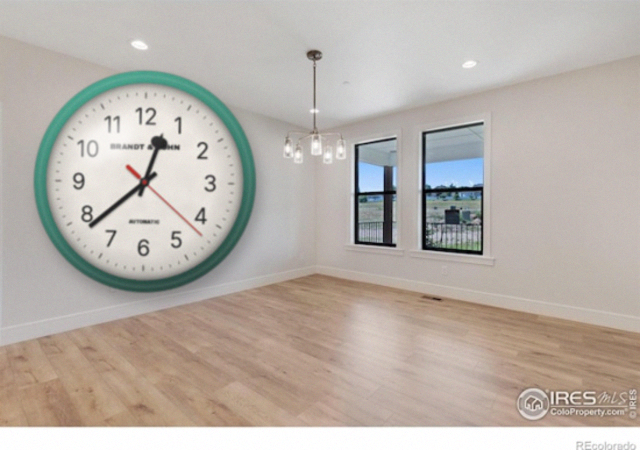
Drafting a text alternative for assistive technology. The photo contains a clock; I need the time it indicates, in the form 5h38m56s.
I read 12h38m22s
